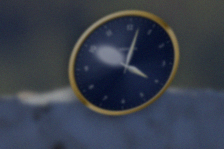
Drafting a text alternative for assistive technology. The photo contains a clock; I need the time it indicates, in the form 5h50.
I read 4h02
